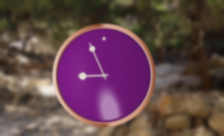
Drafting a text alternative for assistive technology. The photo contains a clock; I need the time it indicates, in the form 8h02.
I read 8h56
